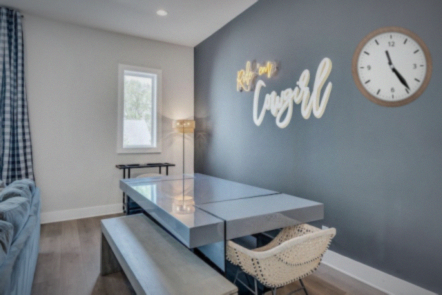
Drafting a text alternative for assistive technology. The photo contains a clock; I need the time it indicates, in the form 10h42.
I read 11h24
